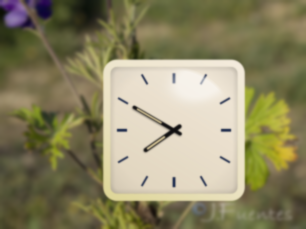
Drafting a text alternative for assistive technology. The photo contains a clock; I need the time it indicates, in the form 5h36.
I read 7h50
